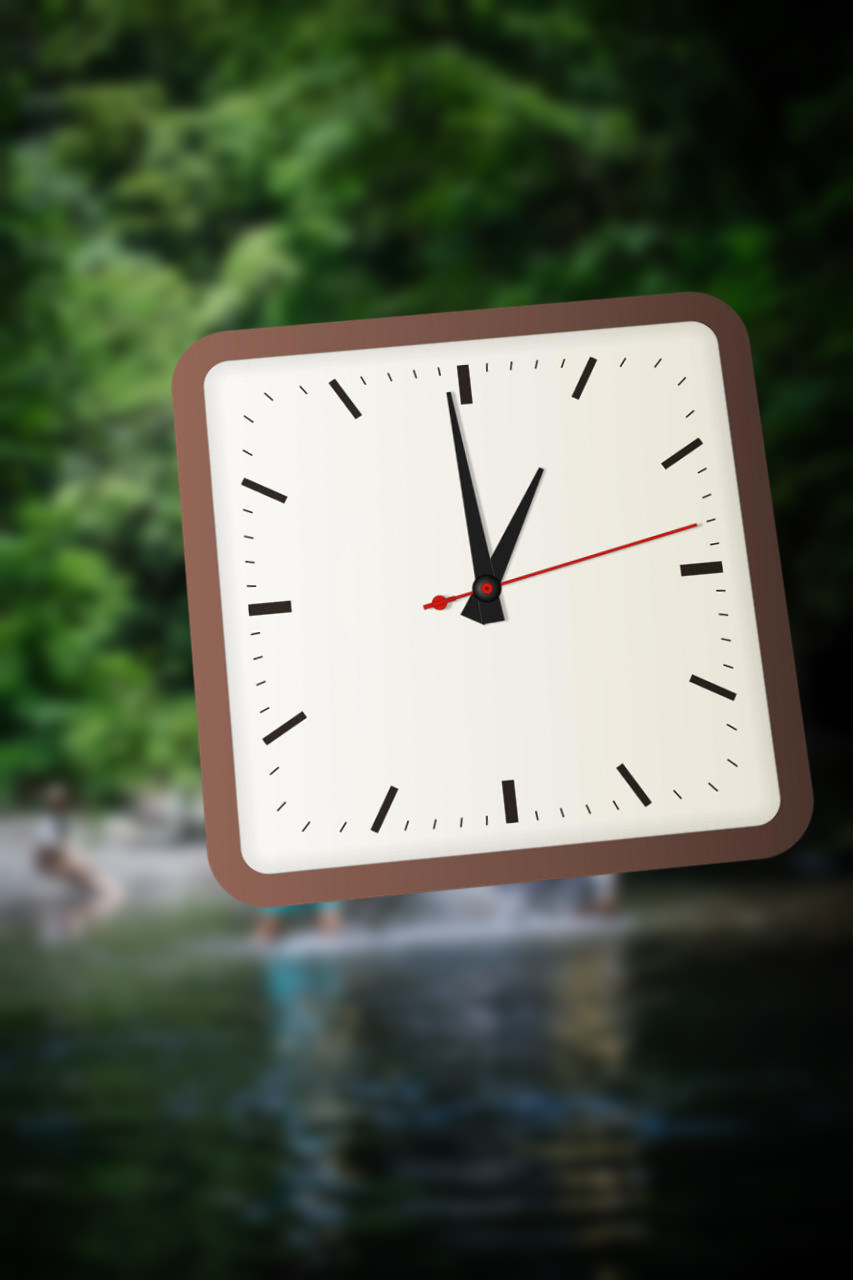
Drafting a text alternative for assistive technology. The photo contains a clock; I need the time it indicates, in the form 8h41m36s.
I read 12h59m13s
